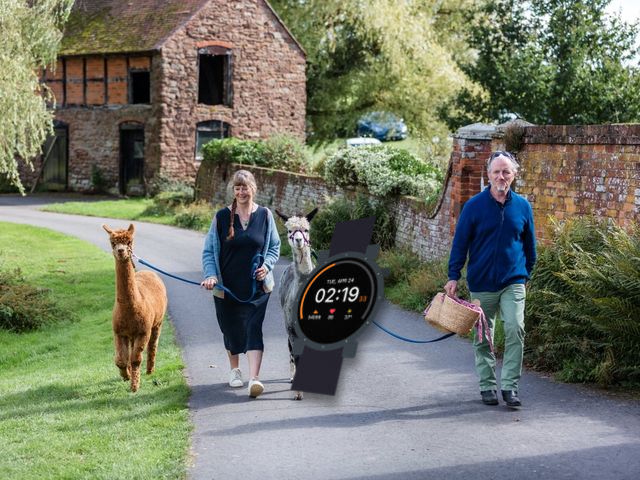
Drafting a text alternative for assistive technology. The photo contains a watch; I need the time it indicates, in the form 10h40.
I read 2h19
